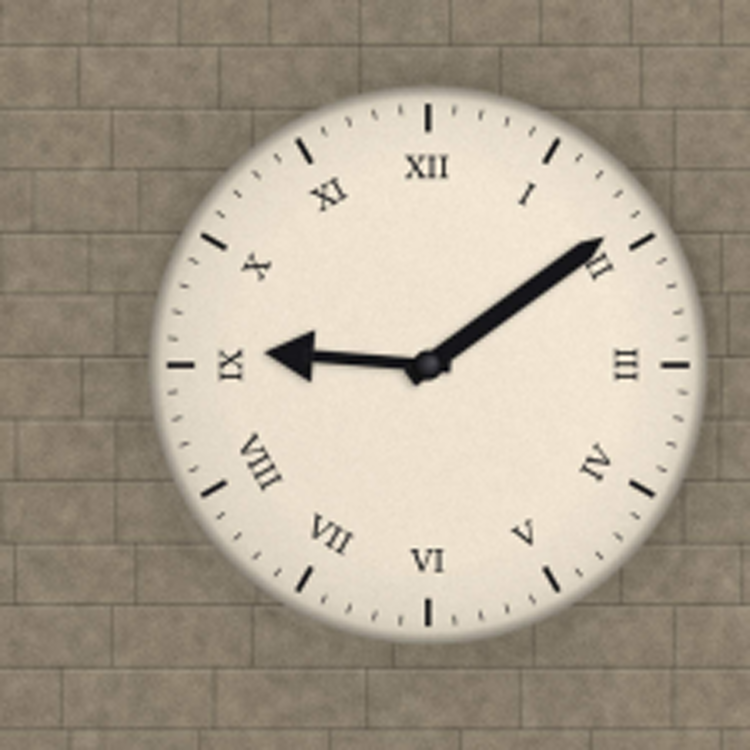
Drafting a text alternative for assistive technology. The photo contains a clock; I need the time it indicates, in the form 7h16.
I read 9h09
